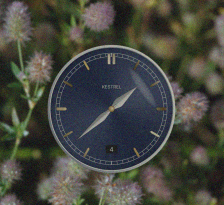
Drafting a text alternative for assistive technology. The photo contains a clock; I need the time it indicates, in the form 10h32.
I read 1h38
